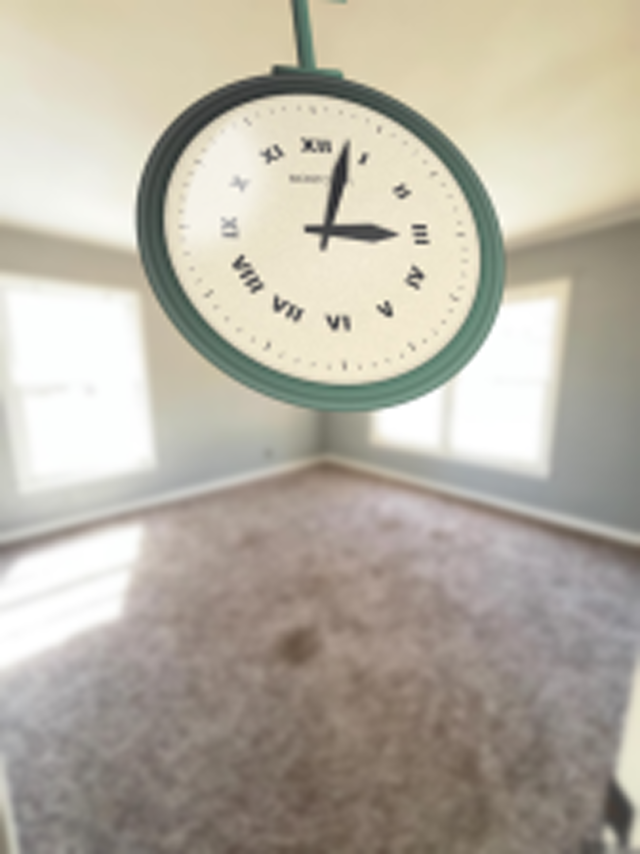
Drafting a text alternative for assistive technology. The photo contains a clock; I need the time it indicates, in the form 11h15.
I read 3h03
